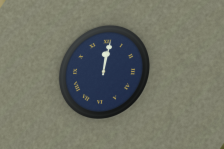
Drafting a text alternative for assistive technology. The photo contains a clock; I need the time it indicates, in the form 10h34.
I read 12h01
